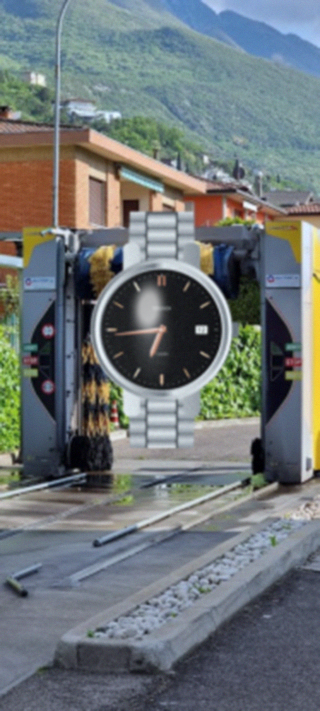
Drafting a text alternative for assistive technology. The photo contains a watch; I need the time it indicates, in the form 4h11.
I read 6h44
